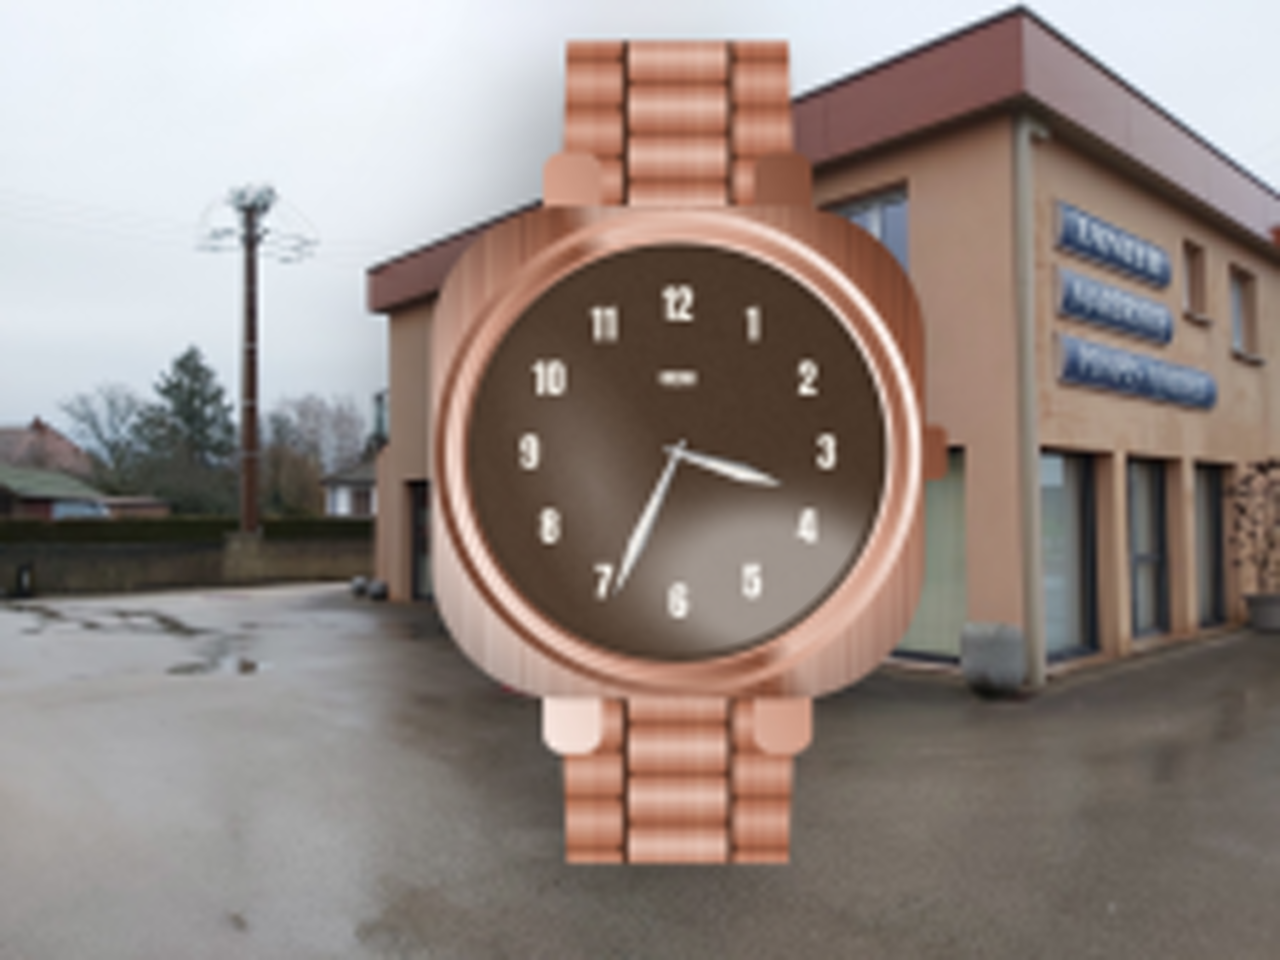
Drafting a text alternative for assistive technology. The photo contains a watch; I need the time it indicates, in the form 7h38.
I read 3h34
